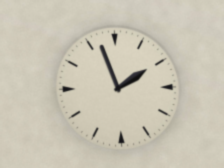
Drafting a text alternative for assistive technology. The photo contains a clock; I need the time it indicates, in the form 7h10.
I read 1h57
